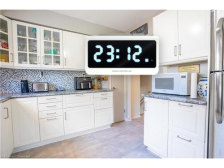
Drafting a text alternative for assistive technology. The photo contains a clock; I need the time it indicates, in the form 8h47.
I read 23h12
